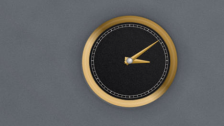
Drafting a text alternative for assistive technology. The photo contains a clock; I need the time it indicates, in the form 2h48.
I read 3h09
